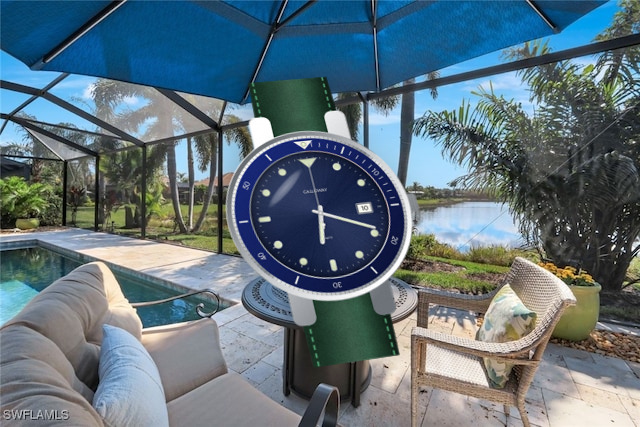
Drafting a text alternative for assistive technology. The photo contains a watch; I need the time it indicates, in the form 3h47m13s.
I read 6h19m00s
